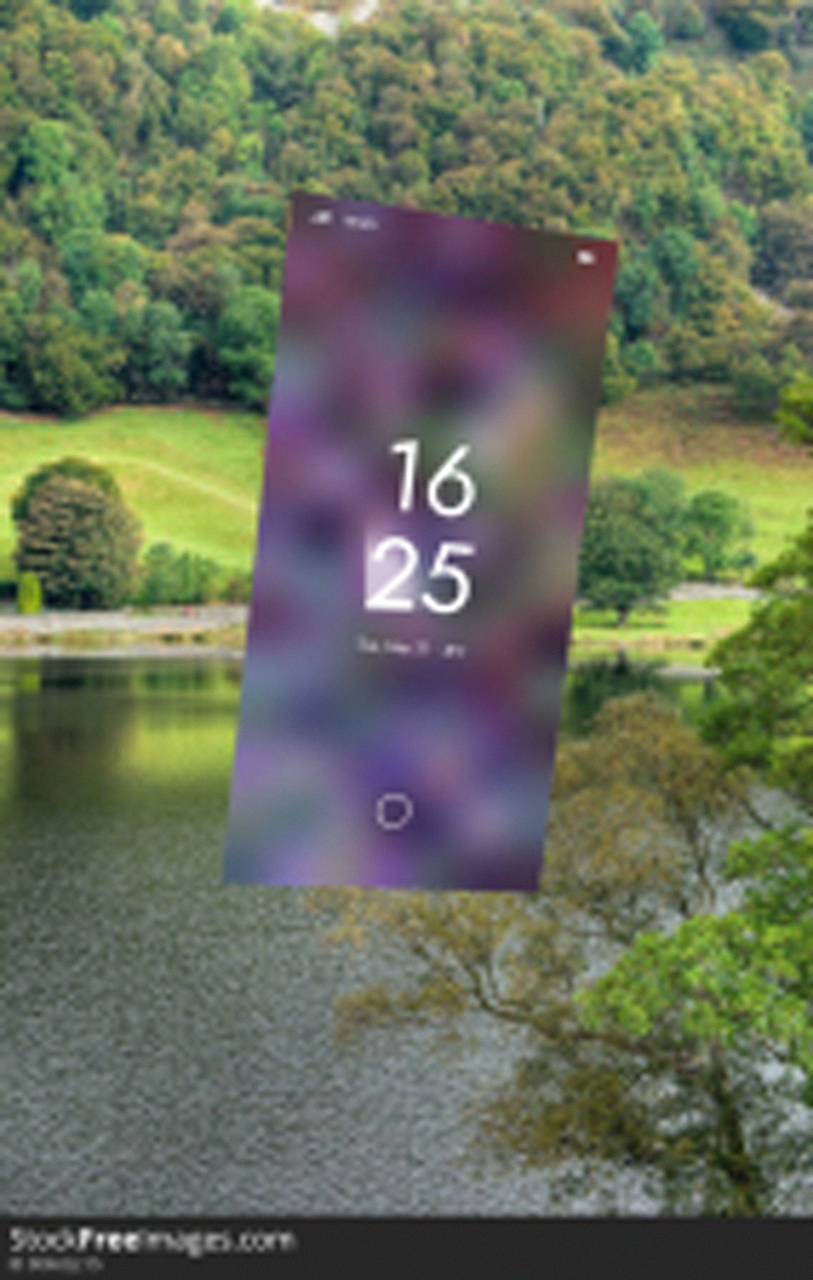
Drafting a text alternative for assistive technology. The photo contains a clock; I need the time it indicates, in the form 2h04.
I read 16h25
